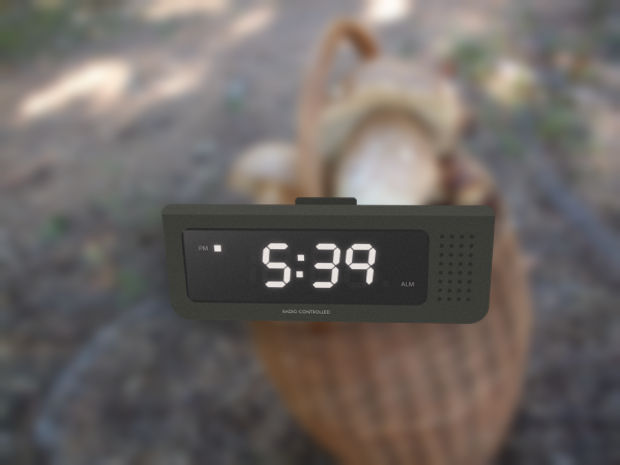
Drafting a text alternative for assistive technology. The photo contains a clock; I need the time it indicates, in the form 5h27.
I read 5h39
